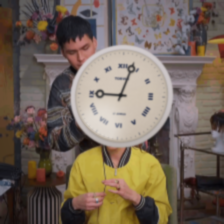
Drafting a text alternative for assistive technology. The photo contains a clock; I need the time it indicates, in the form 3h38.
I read 9h03
